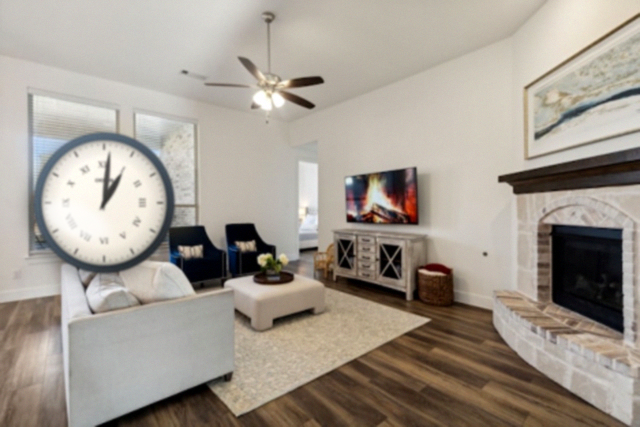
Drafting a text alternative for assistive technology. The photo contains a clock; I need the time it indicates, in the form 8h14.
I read 1h01
